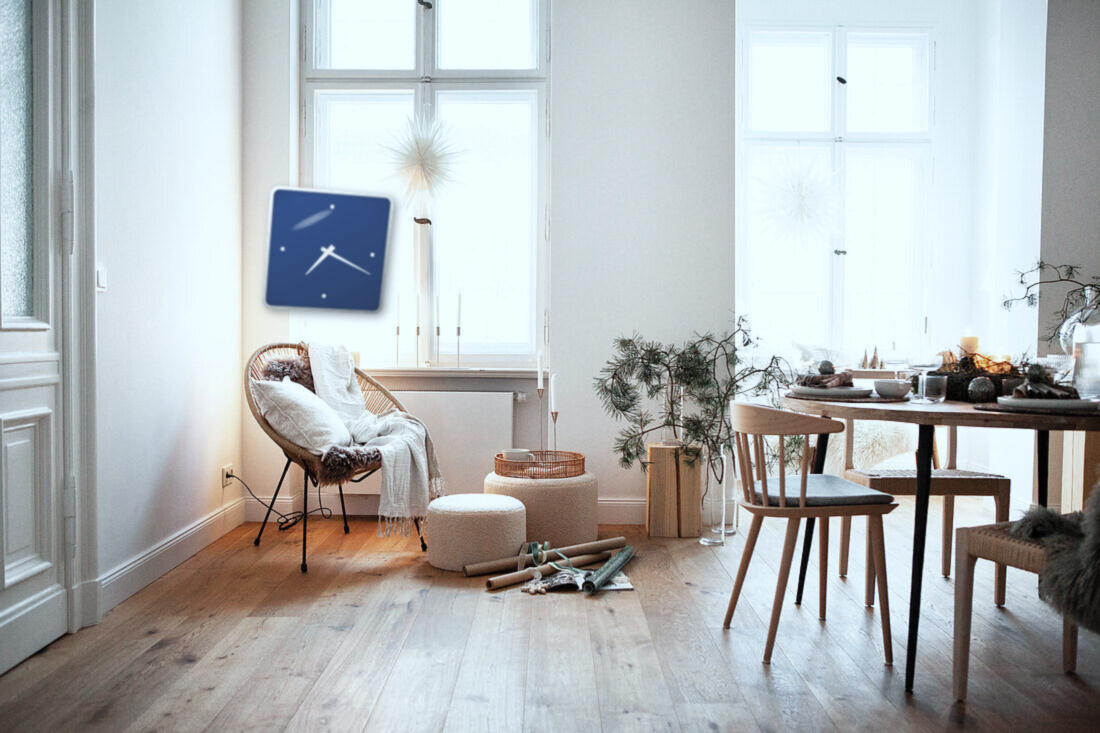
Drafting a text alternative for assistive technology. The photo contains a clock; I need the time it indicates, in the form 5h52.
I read 7h19
